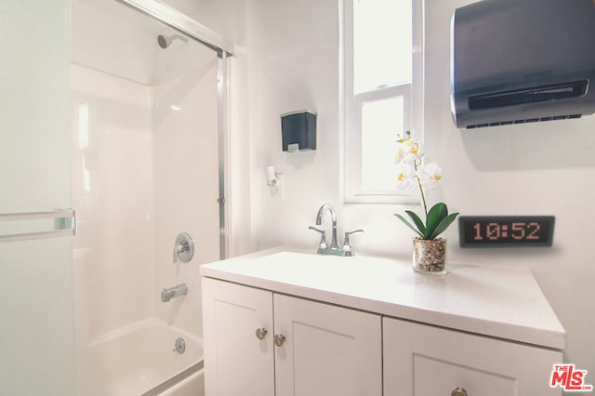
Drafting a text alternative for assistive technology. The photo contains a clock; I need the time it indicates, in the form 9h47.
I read 10h52
